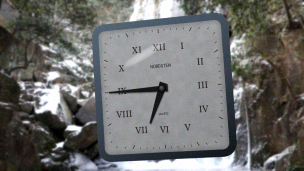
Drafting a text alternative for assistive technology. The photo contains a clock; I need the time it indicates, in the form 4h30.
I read 6h45
